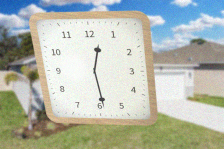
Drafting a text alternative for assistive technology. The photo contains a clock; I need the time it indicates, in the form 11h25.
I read 12h29
